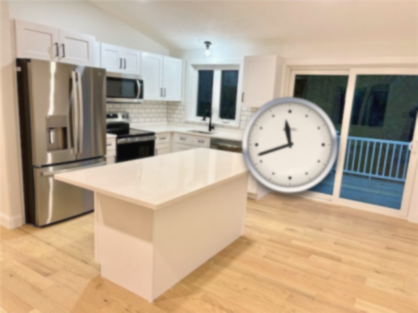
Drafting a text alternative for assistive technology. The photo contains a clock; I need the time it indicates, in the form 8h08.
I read 11h42
